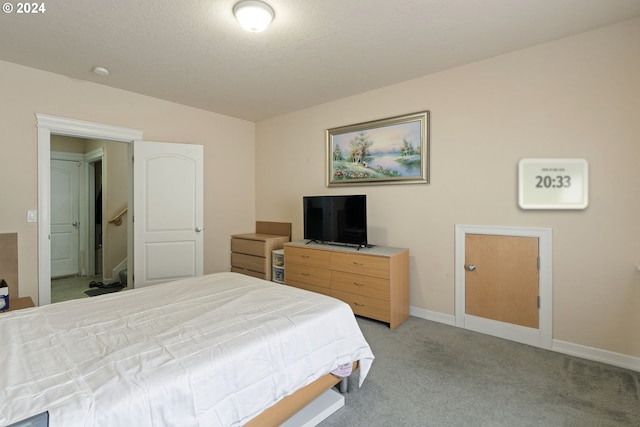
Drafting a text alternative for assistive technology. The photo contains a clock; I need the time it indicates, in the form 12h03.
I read 20h33
